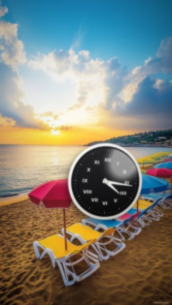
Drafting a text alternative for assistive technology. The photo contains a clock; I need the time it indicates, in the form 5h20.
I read 4h16
